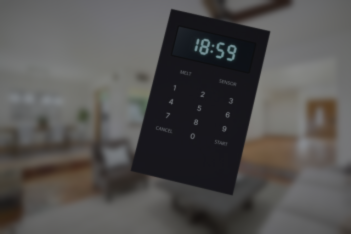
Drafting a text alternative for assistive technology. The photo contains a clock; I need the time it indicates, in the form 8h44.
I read 18h59
